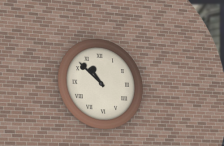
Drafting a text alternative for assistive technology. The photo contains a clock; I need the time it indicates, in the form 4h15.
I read 10h52
